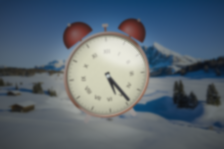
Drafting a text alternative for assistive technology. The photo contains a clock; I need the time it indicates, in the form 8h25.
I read 5h24
